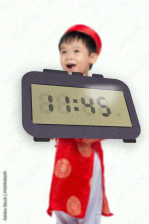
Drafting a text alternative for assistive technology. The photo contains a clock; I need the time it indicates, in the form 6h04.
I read 11h45
